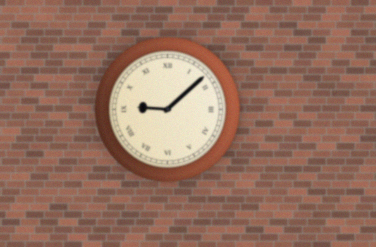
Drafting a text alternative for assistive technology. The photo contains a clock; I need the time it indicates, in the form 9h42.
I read 9h08
